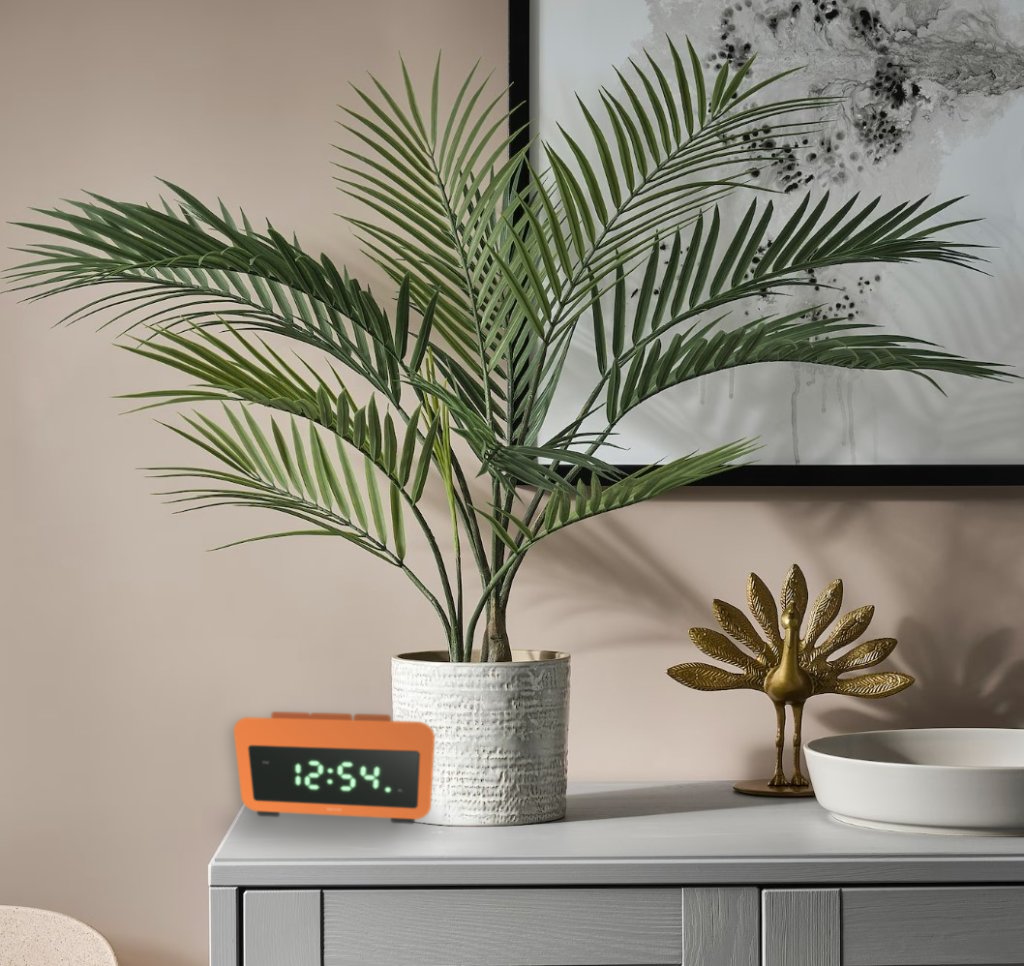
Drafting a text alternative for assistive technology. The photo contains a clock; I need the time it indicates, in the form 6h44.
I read 12h54
